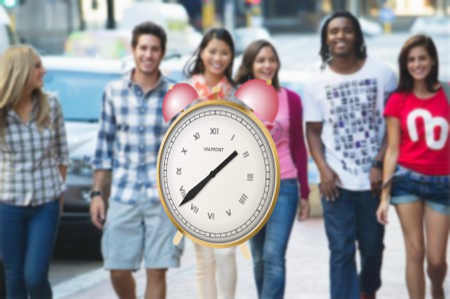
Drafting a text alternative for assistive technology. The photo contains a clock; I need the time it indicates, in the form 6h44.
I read 1h38
